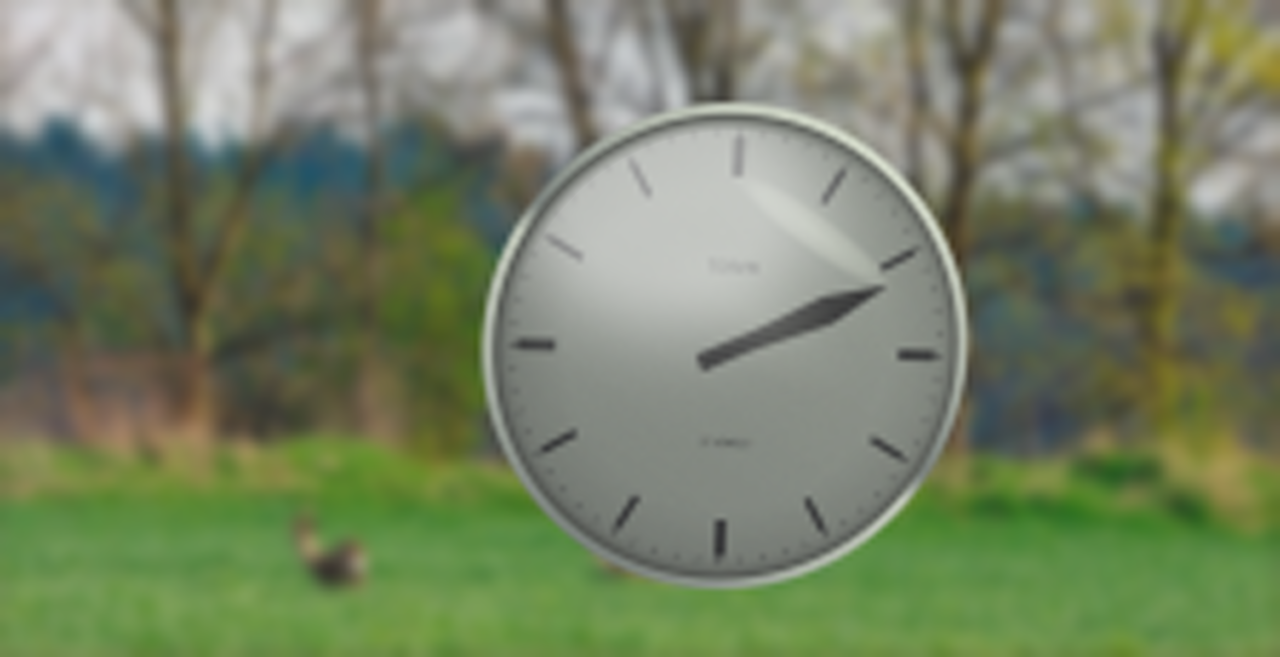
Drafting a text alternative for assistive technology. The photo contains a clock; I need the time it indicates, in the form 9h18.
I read 2h11
